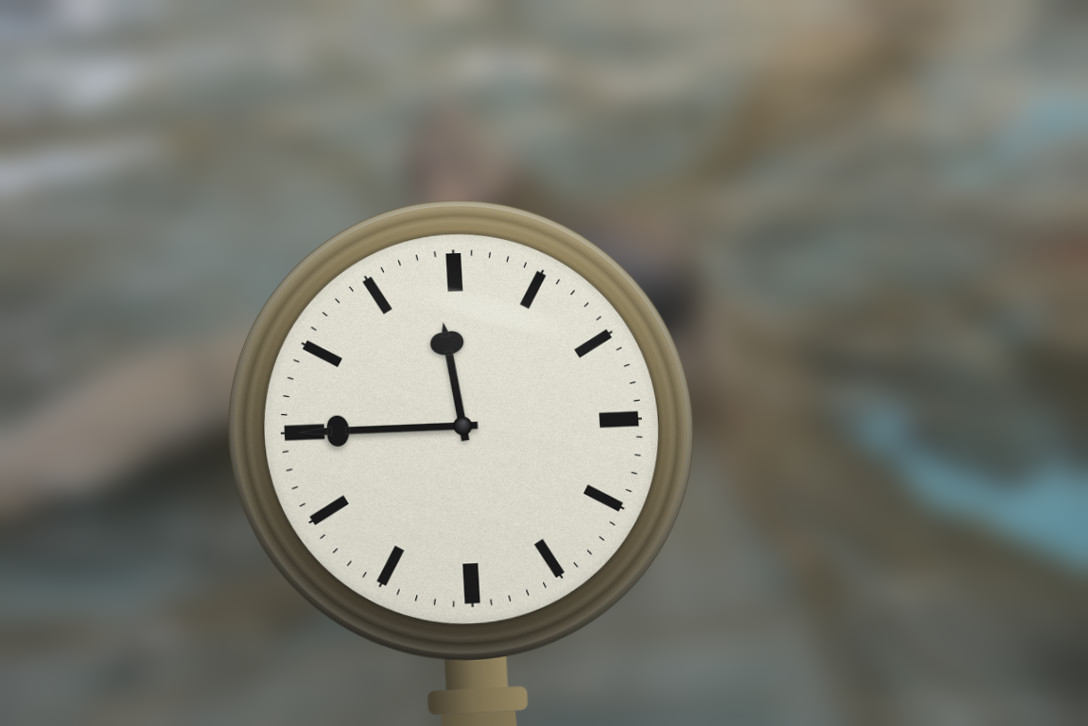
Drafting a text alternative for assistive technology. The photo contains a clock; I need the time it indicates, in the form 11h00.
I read 11h45
